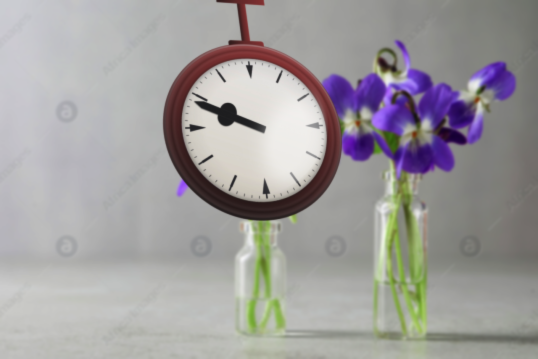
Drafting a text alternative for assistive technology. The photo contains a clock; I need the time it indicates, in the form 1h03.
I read 9h49
